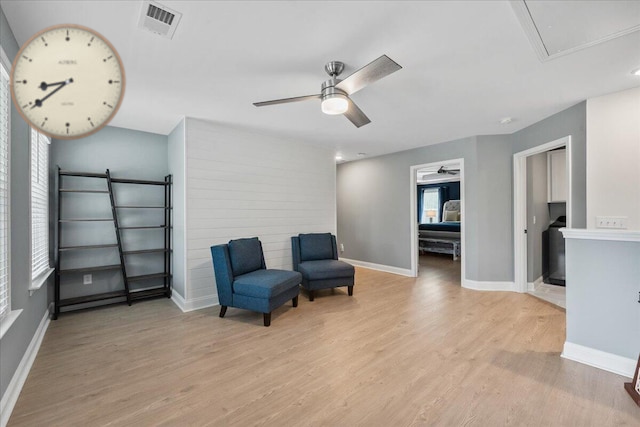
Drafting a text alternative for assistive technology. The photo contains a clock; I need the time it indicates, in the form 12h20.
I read 8h39
